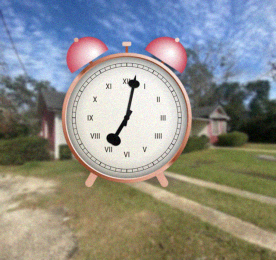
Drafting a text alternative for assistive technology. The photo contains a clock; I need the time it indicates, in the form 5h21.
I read 7h02
